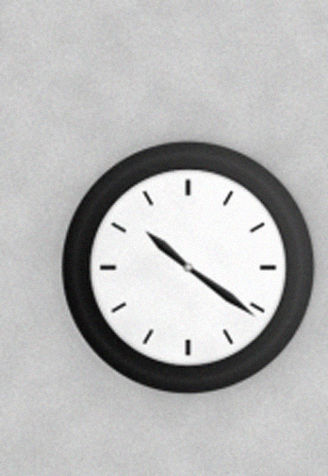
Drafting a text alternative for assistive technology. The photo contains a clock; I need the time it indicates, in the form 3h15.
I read 10h21
